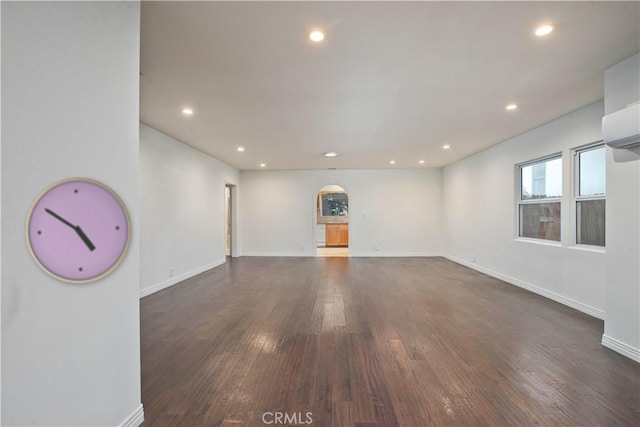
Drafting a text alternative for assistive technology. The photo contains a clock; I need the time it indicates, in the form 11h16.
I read 4h51
